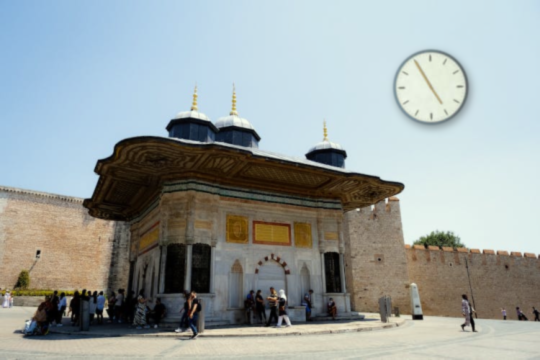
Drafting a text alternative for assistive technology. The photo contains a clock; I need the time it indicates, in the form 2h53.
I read 4h55
